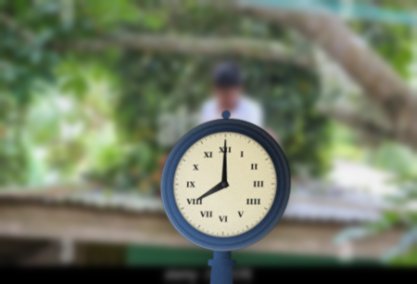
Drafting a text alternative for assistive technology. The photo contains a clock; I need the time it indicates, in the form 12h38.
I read 8h00
